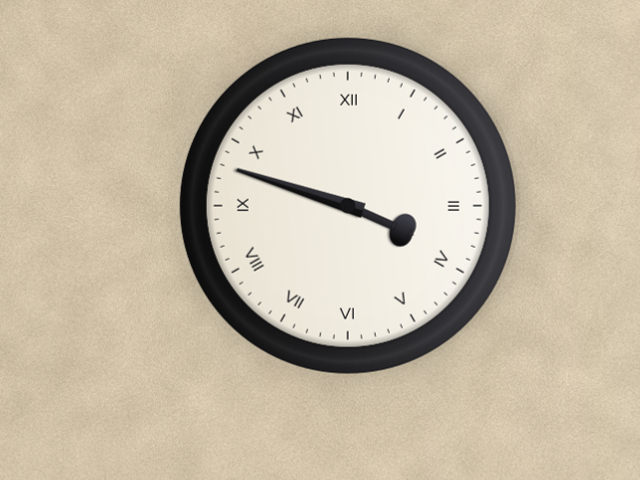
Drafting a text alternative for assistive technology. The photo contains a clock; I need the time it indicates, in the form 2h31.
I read 3h48
